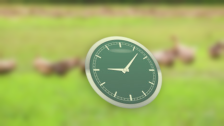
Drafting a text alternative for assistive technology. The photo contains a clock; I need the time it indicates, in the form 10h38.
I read 9h07
